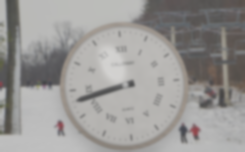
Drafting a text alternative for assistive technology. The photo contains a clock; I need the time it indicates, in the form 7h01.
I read 8h43
